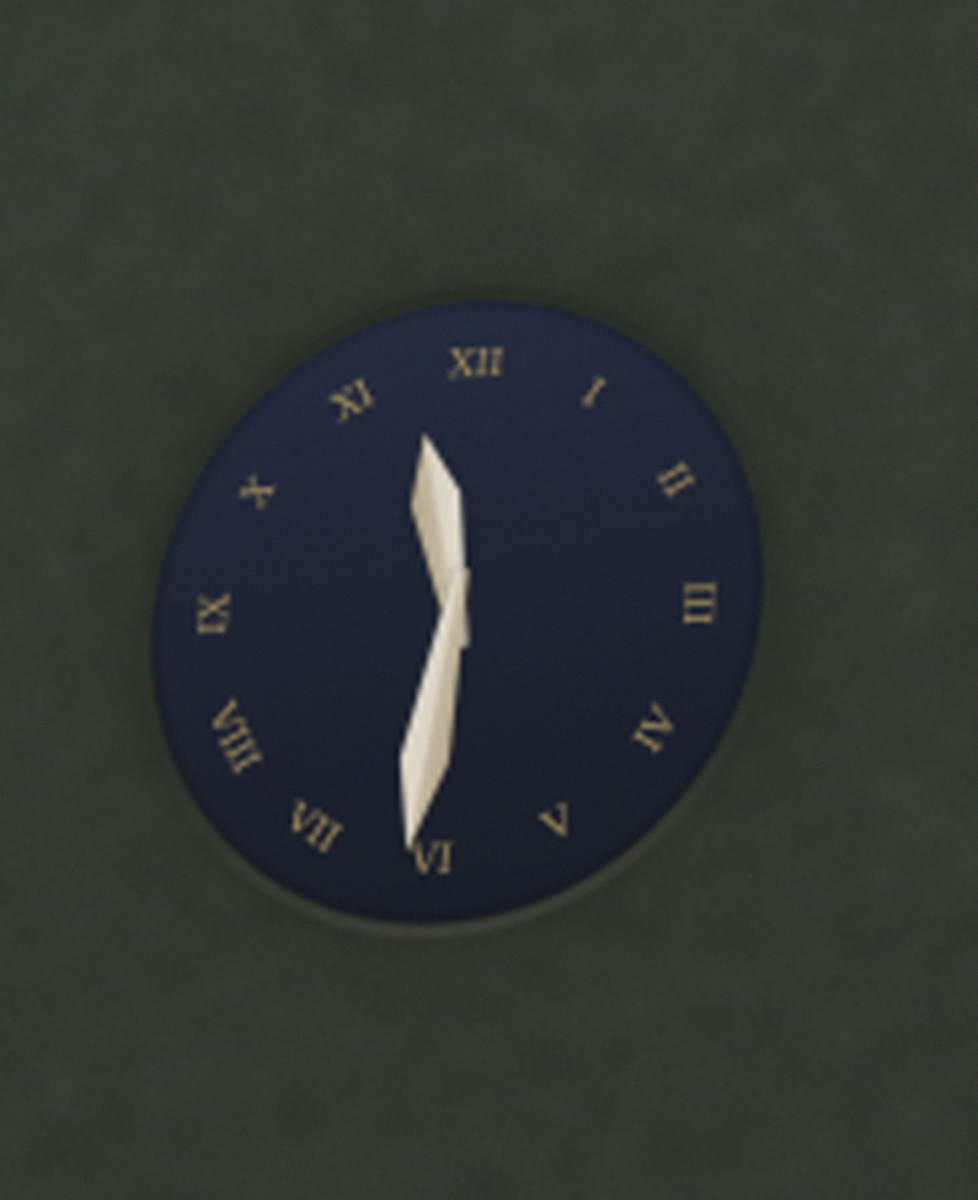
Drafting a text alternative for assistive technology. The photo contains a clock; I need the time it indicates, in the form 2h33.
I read 11h31
